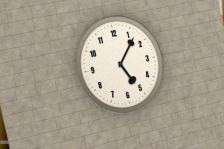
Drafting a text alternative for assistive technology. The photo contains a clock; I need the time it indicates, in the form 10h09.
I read 5h07
